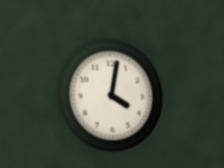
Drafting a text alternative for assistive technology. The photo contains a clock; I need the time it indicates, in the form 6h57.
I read 4h02
